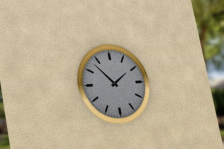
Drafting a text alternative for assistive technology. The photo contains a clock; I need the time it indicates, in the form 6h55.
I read 1h53
